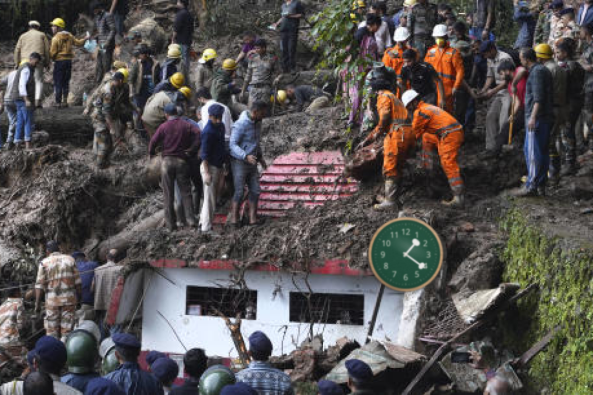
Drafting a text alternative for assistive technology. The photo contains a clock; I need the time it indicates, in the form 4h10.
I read 1h21
